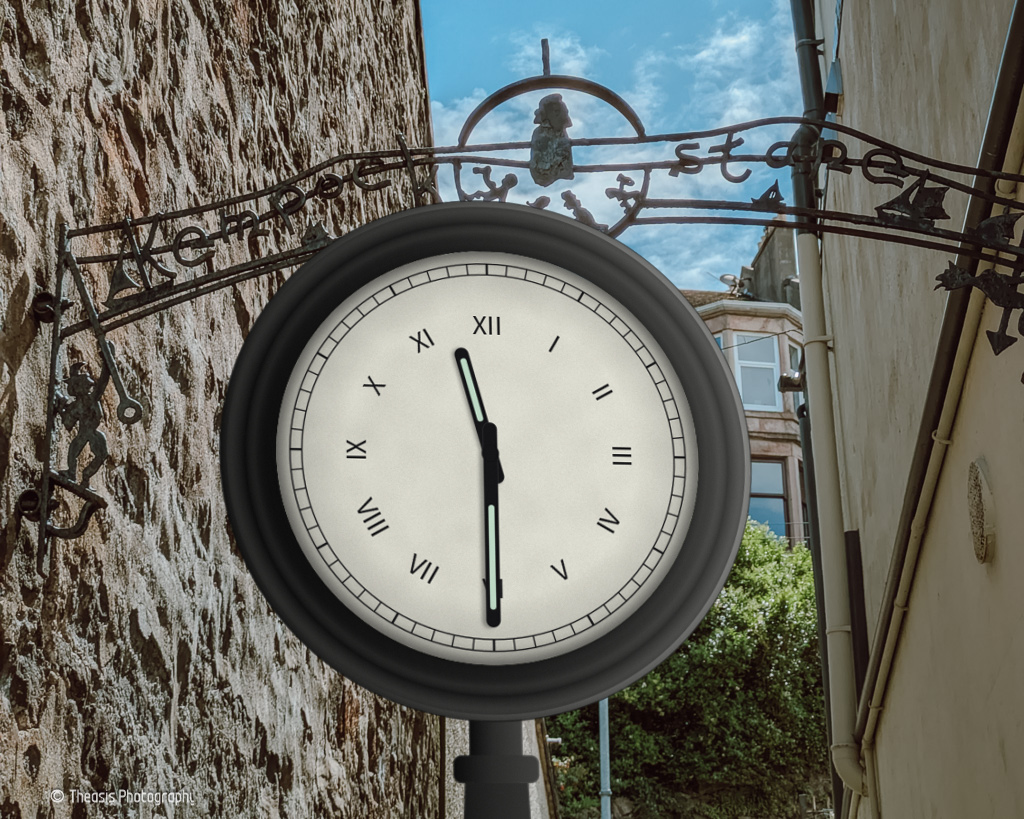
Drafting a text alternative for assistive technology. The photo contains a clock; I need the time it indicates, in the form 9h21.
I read 11h30
